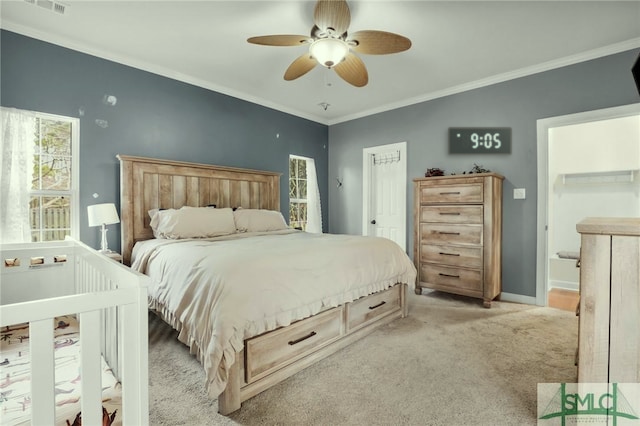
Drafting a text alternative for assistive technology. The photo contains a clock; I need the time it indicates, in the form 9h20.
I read 9h05
